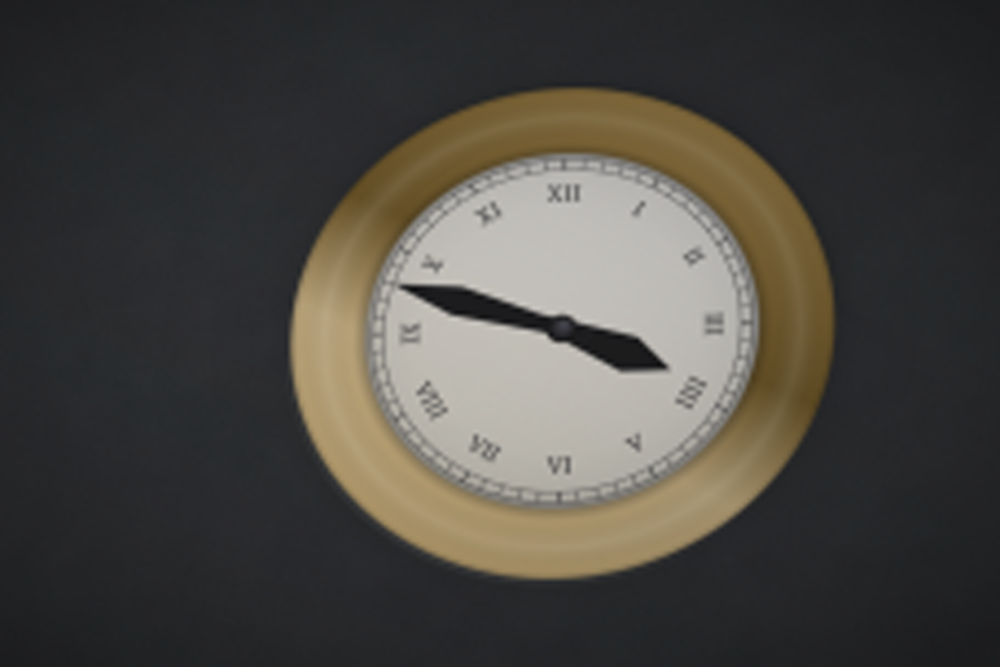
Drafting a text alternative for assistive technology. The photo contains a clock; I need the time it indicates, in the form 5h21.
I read 3h48
